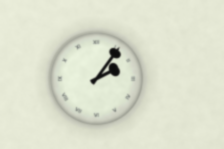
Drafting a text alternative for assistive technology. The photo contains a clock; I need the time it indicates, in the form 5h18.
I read 2h06
